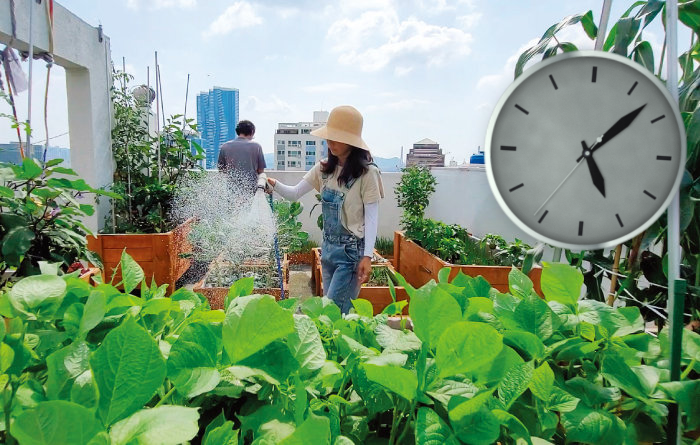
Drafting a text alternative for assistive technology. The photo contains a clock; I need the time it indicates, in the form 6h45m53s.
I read 5h07m36s
